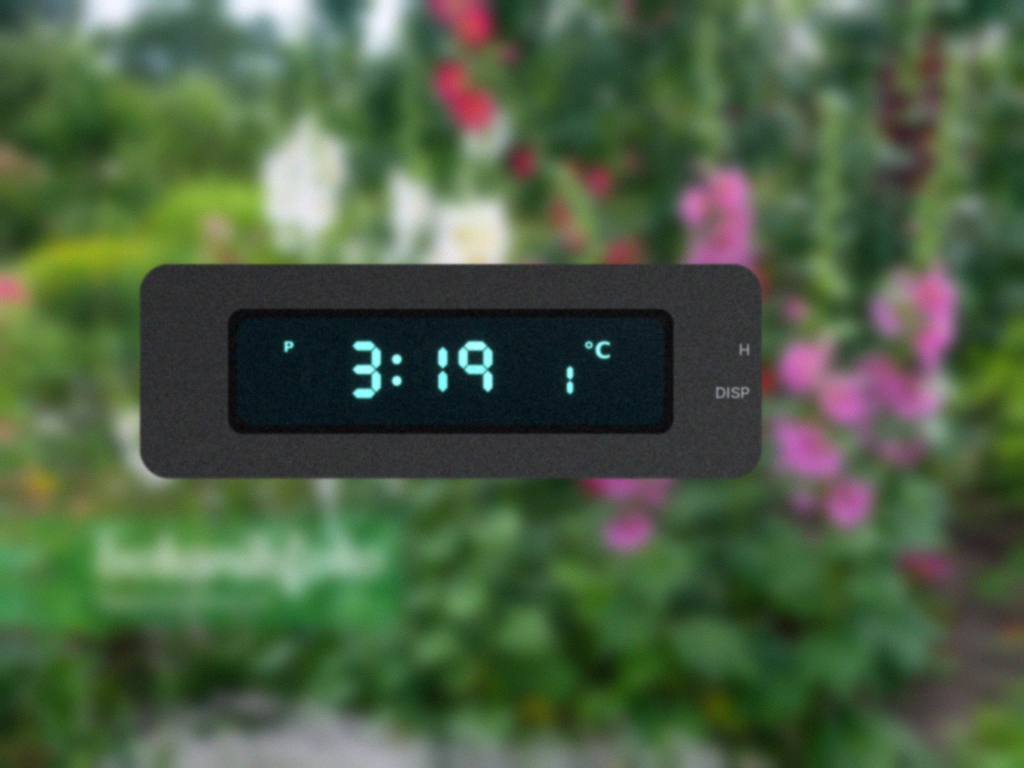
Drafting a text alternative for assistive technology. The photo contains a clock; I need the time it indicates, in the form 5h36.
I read 3h19
